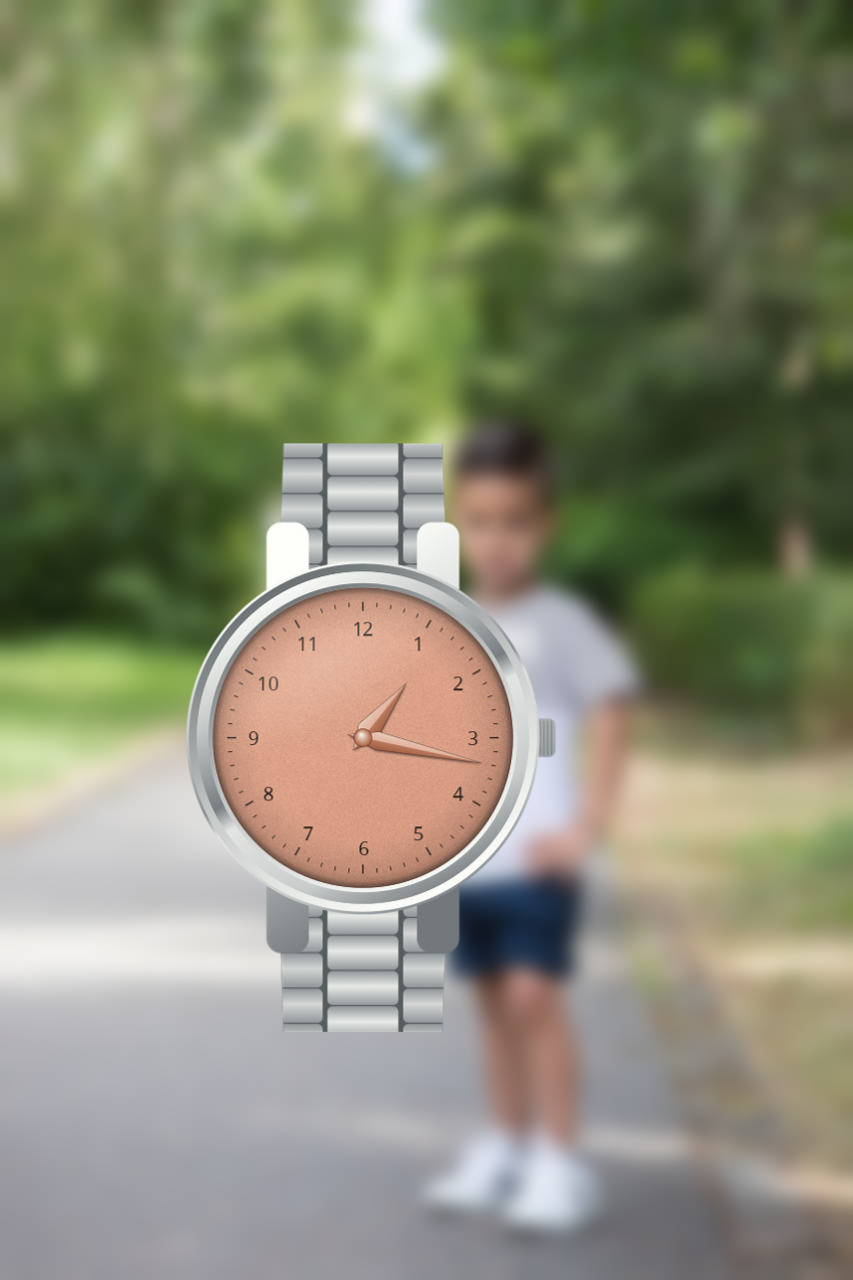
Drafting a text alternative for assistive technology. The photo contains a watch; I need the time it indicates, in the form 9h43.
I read 1h17
